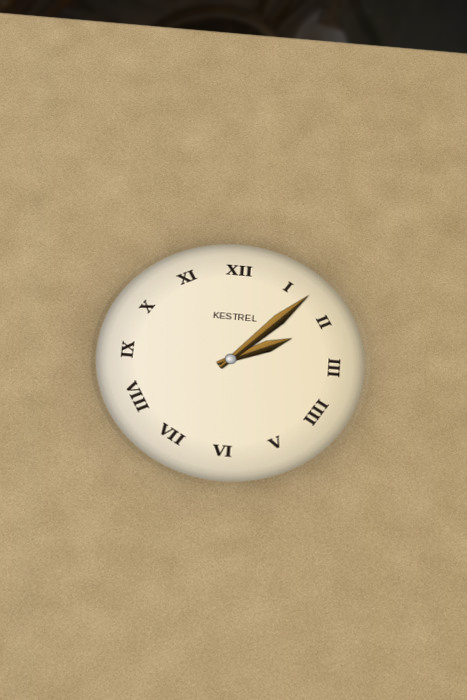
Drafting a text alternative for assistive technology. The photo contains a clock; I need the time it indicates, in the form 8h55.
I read 2h07
